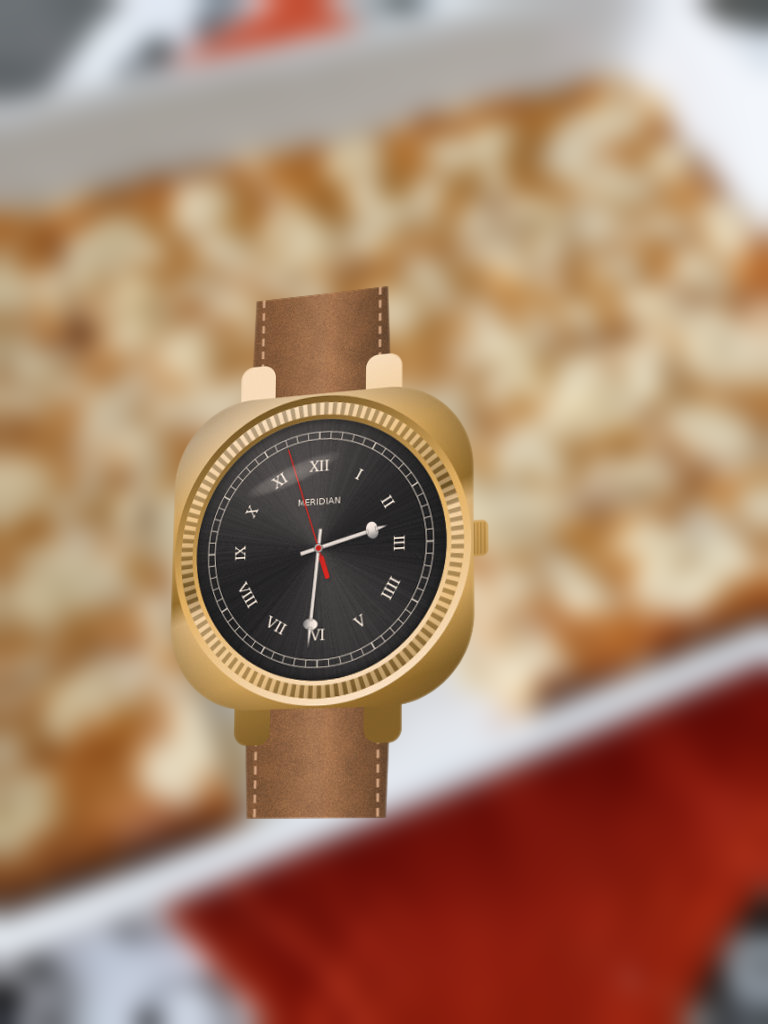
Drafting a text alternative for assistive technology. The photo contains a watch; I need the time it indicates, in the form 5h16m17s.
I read 2h30m57s
